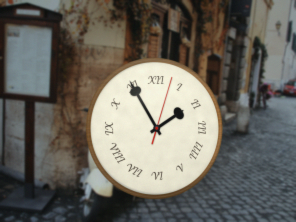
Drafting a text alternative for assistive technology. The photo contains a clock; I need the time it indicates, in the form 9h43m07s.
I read 1h55m03s
